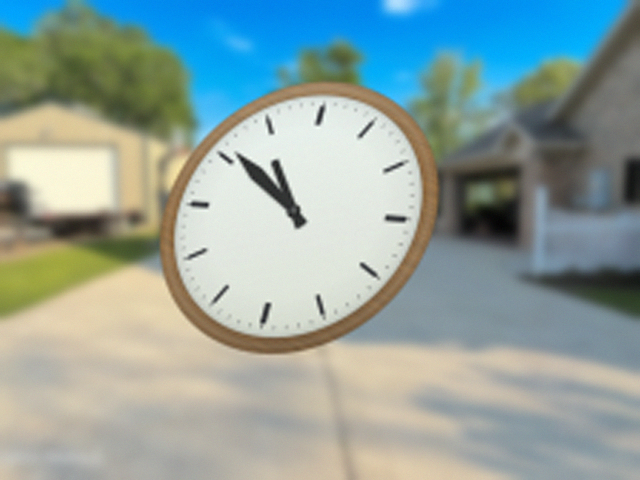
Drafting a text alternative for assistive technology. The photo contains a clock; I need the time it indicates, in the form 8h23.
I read 10h51
